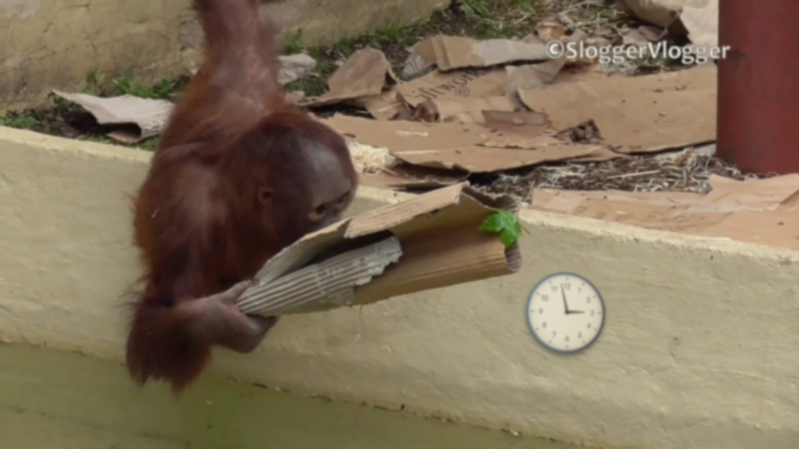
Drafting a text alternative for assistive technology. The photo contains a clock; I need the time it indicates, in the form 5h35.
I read 2h58
